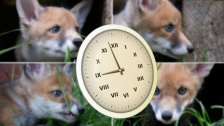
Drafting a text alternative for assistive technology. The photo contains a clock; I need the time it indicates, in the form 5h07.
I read 8h58
